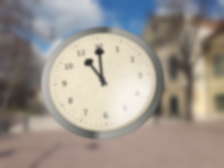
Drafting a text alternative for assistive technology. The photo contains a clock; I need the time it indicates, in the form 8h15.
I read 11h00
